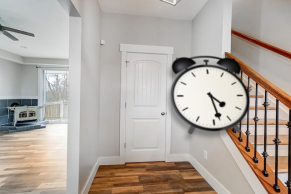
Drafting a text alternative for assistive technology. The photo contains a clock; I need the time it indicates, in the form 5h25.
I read 4h28
